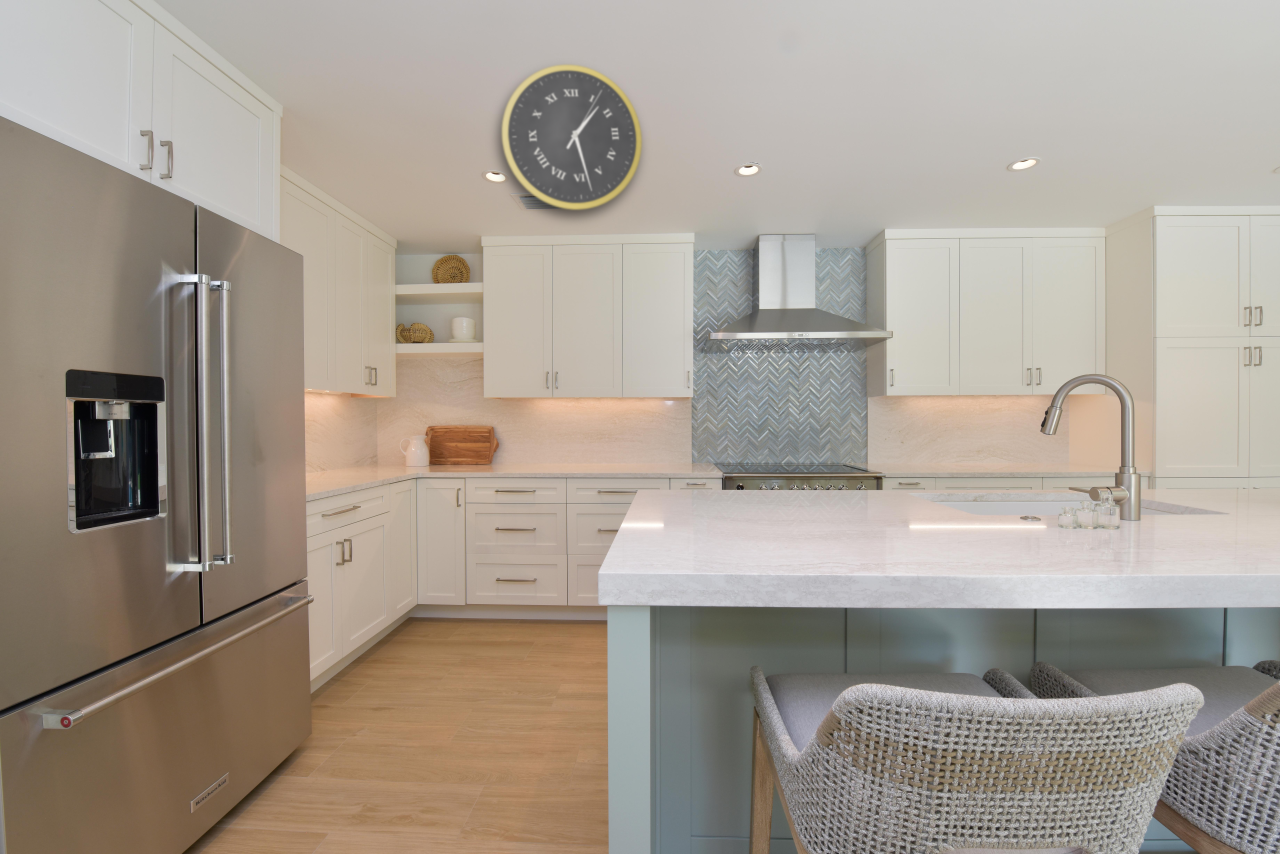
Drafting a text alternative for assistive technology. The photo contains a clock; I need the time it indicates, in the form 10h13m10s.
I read 1h28m06s
